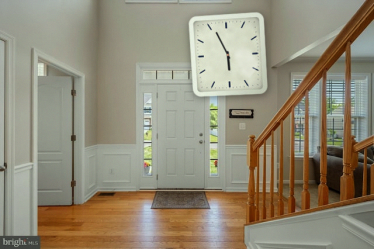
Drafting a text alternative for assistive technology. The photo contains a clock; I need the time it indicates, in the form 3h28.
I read 5h56
